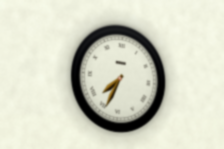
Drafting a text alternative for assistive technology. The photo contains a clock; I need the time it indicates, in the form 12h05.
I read 7h34
